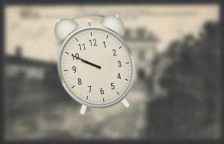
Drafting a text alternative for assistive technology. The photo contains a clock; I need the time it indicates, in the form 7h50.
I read 9h50
